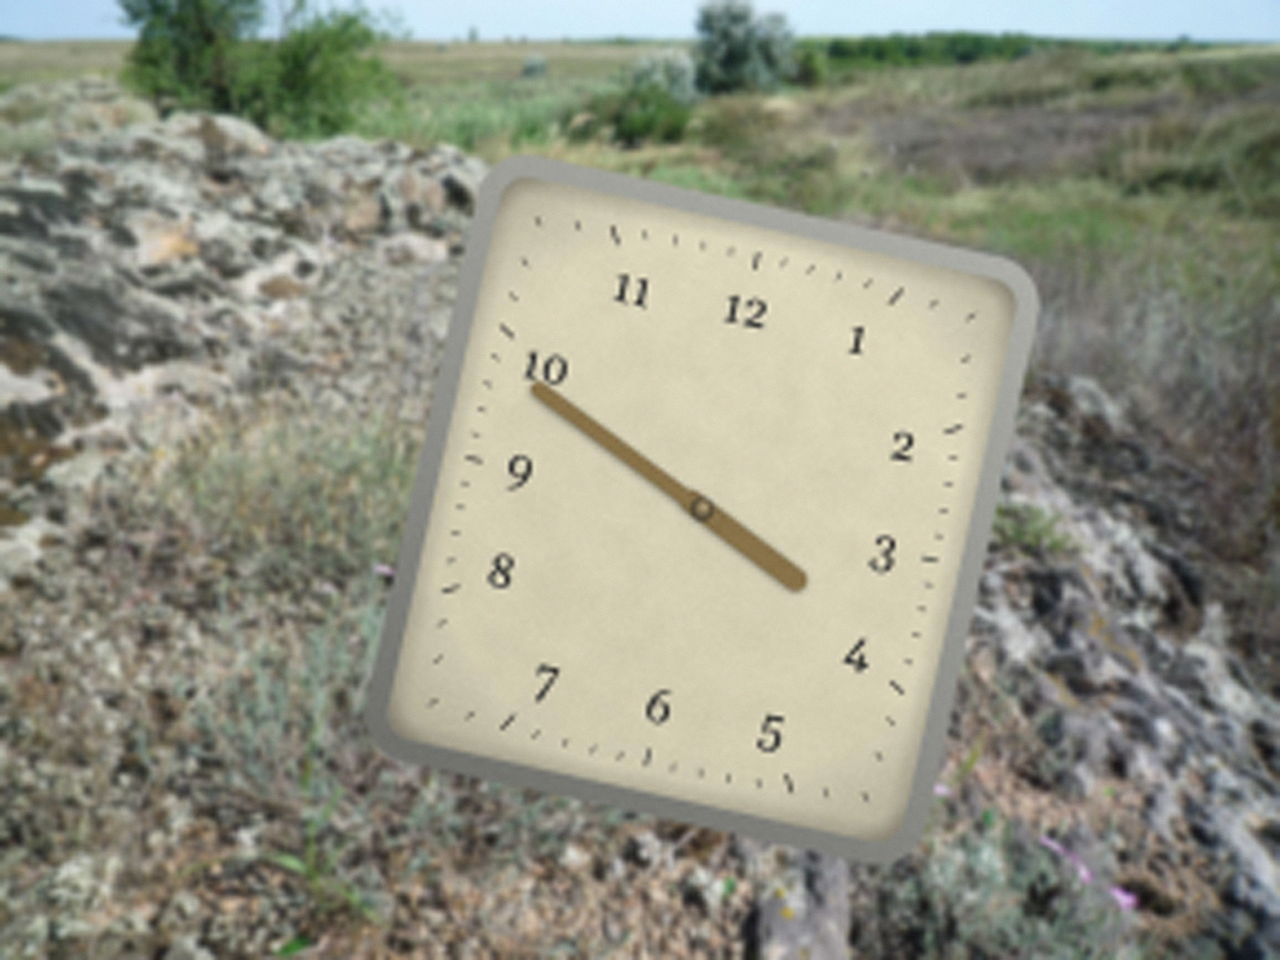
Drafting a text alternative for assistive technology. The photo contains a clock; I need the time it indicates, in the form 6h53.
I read 3h49
